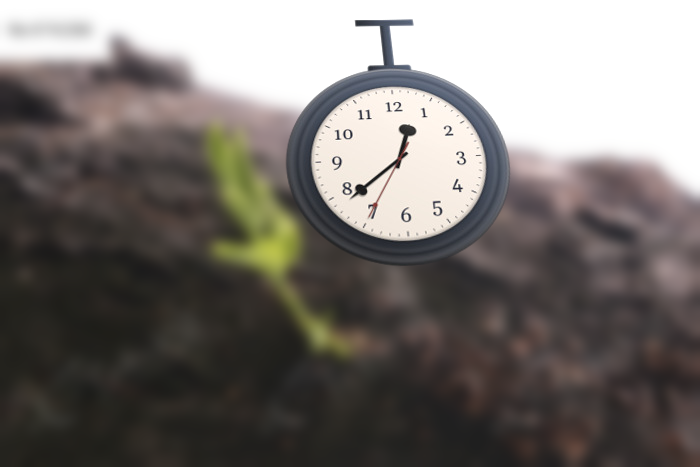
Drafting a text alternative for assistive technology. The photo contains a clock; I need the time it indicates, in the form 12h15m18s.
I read 12h38m35s
